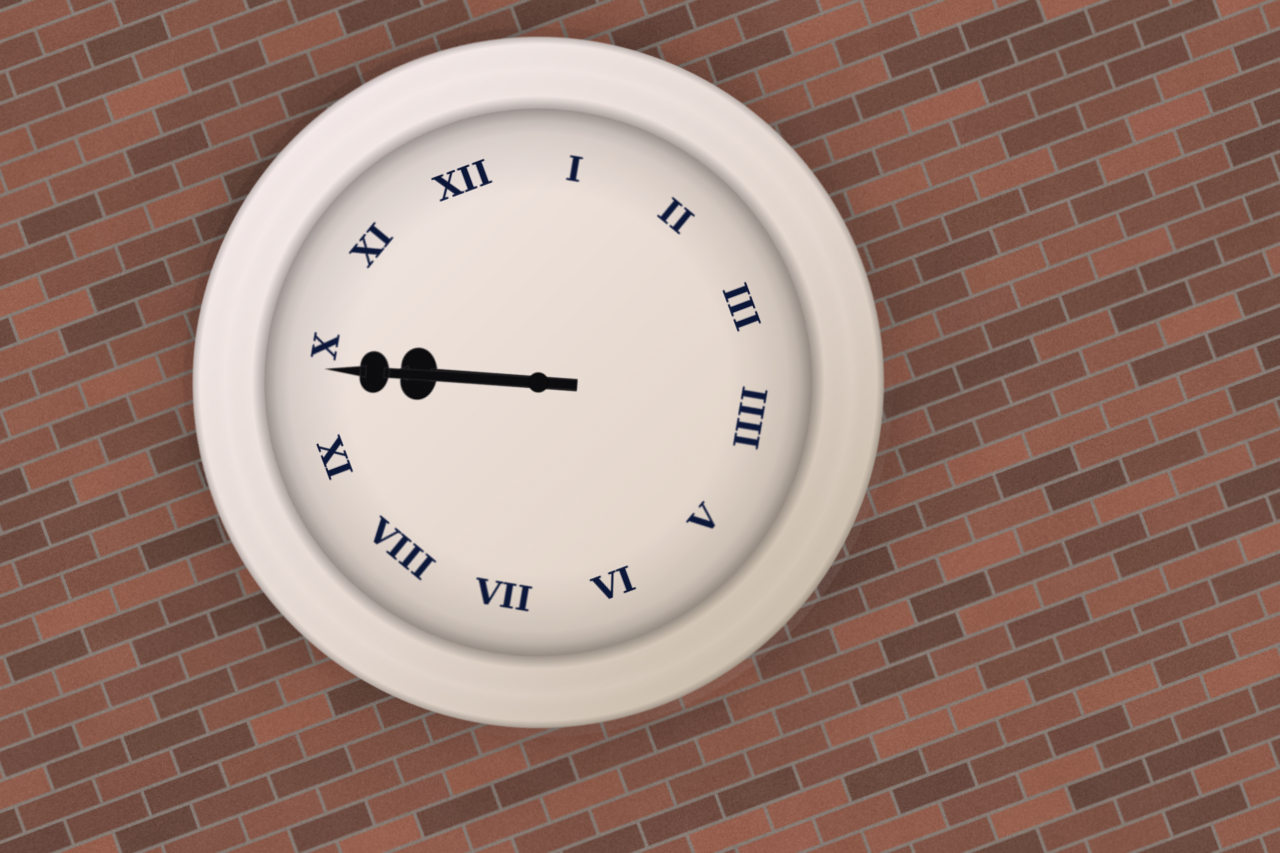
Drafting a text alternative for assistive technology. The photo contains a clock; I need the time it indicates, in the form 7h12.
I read 9h49
